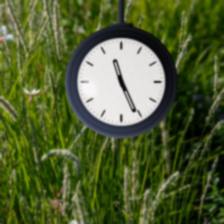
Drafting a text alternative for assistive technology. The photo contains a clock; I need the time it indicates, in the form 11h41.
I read 11h26
